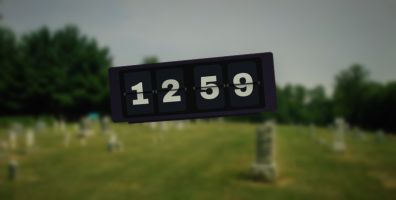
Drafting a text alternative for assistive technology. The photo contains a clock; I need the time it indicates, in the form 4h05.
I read 12h59
